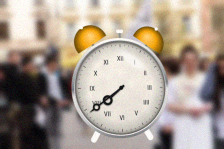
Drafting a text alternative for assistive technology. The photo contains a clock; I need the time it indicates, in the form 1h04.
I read 7h39
